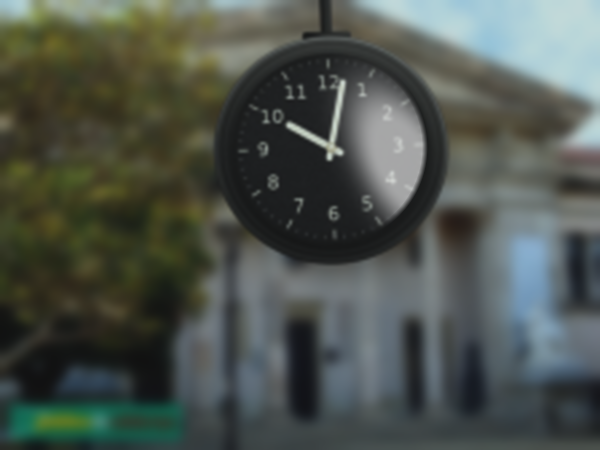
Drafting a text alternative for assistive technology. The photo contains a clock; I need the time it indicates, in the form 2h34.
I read 10h02
